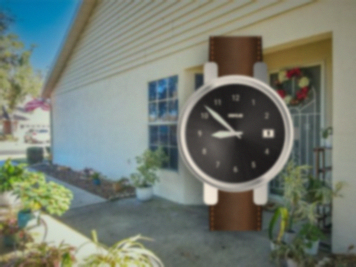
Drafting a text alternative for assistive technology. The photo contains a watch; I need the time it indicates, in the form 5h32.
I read 8h52
